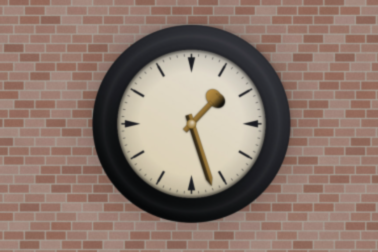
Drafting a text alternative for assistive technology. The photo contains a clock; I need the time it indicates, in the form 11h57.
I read 1h27
